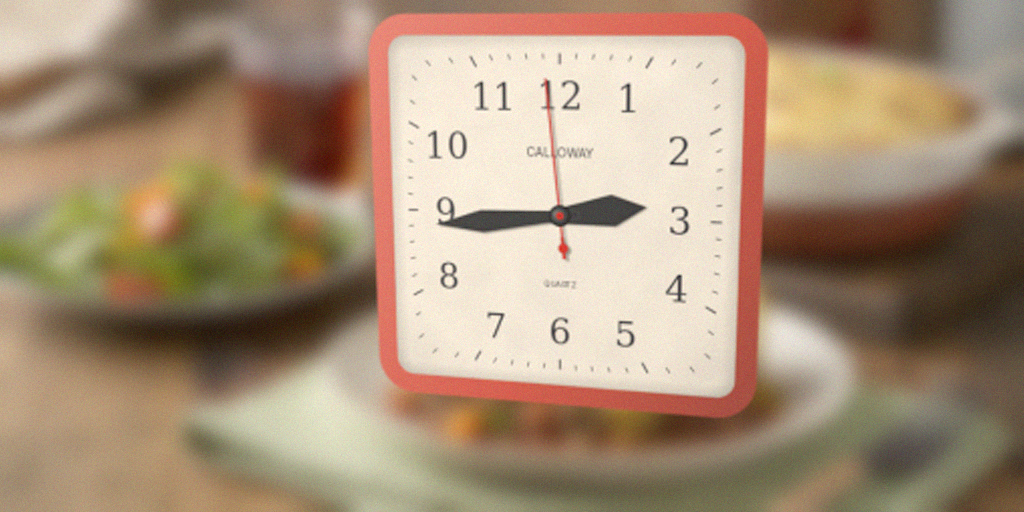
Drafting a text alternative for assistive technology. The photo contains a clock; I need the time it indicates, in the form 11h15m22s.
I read 2h43m59s
